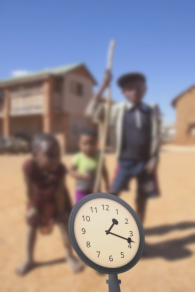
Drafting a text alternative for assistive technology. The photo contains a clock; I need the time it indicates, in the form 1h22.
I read 1h18
